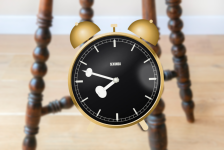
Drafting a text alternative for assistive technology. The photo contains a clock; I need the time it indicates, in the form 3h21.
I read 7h48
